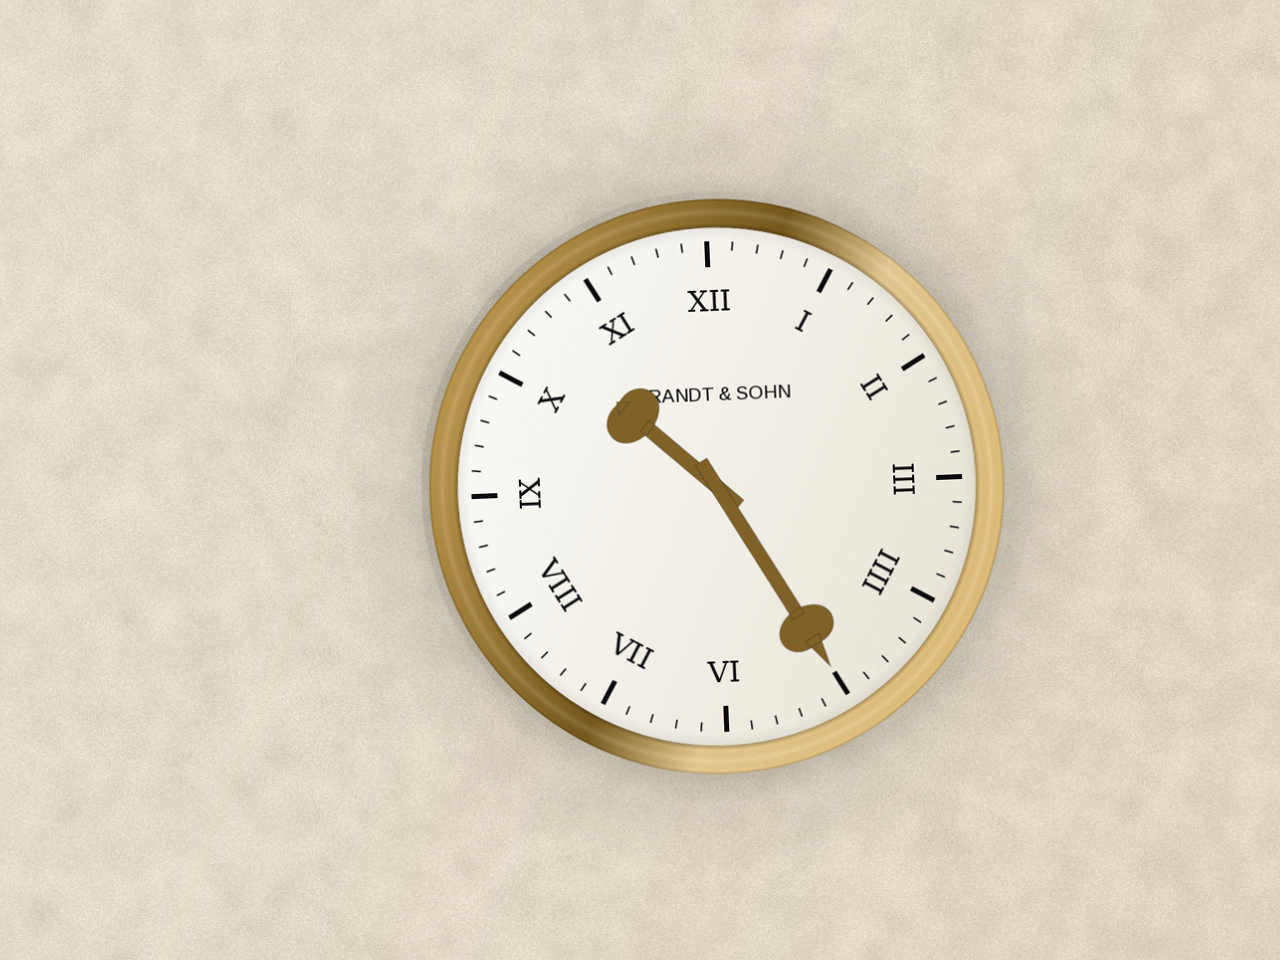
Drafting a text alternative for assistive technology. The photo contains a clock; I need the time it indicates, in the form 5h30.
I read 10h25
